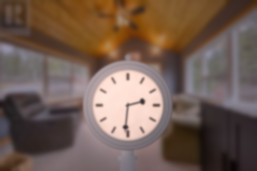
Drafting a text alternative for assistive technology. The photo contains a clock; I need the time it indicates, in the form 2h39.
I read 2h31
